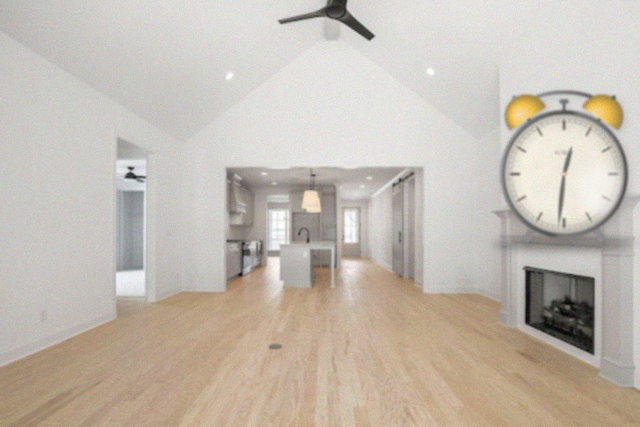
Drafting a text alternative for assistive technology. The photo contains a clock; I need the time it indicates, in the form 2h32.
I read 12h31
